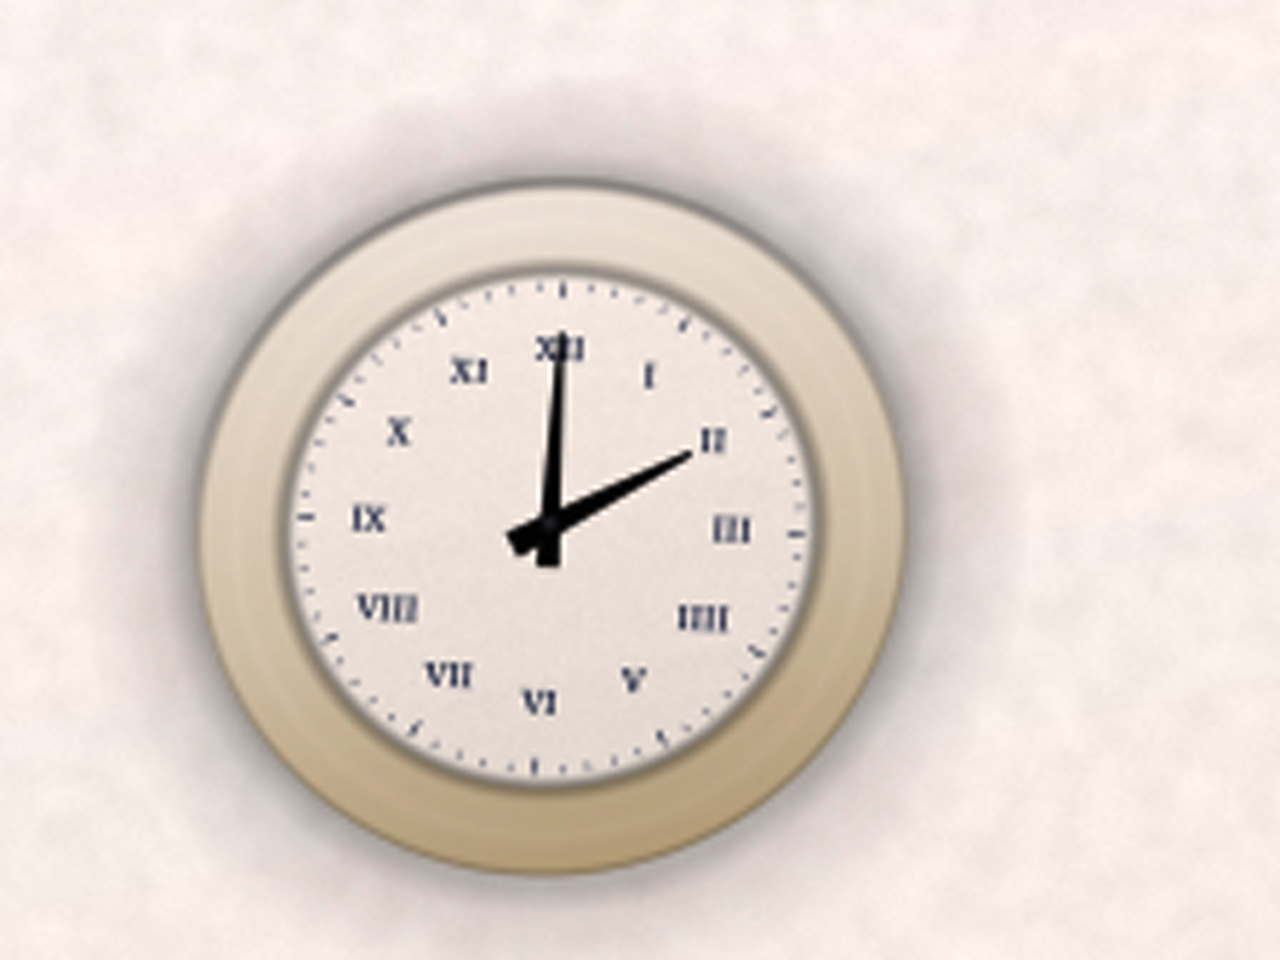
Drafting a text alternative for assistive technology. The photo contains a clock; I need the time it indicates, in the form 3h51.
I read 2h00
